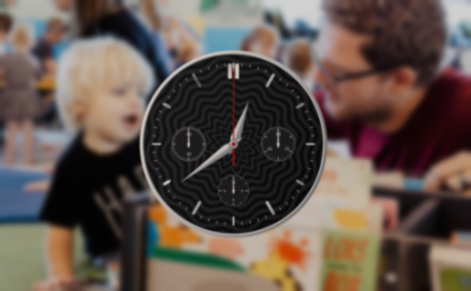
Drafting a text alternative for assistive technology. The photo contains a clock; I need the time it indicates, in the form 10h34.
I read 12h39
